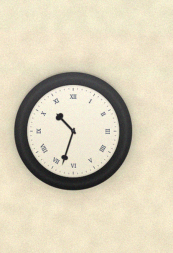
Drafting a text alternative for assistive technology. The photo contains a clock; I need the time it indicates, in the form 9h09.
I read 10h33
